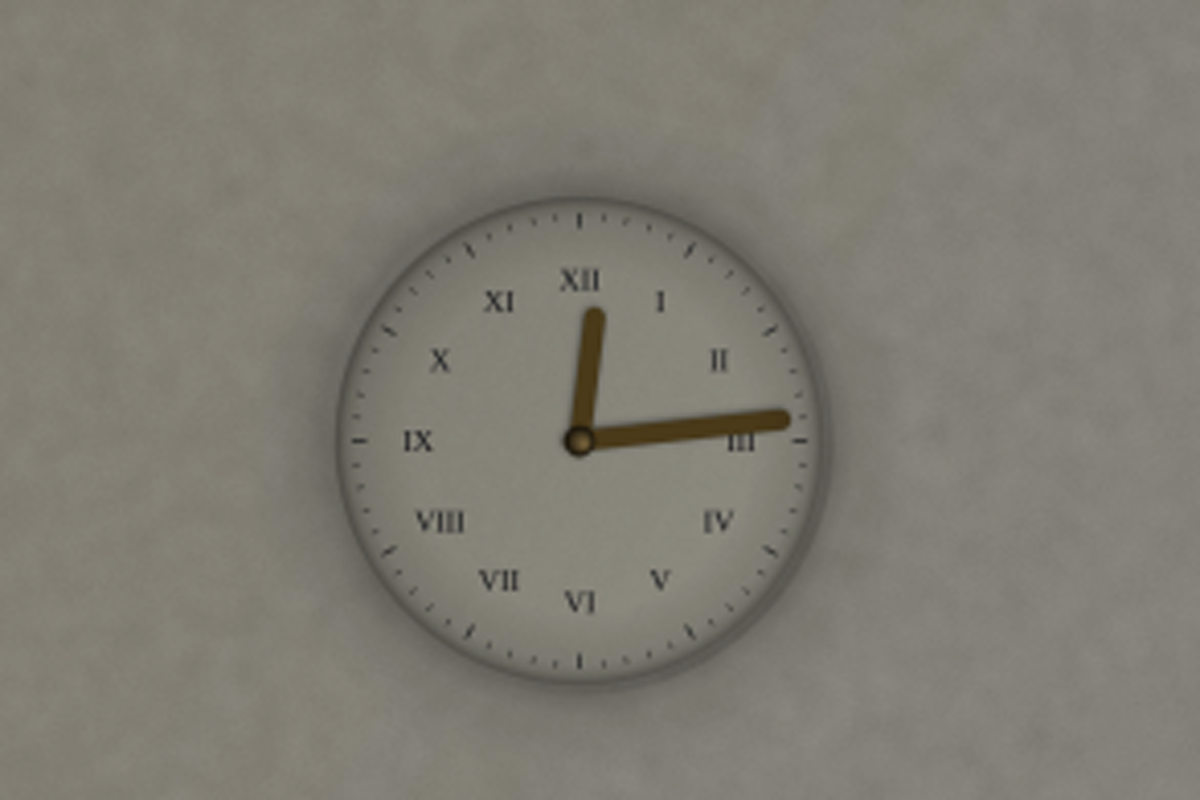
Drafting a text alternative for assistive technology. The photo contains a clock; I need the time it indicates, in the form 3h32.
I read 12h14
